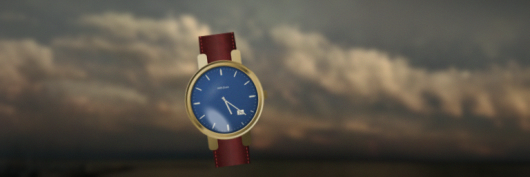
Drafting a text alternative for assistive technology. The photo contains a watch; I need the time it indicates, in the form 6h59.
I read 5h22
